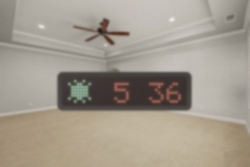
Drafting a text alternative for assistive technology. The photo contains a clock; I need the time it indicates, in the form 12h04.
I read 5h36
